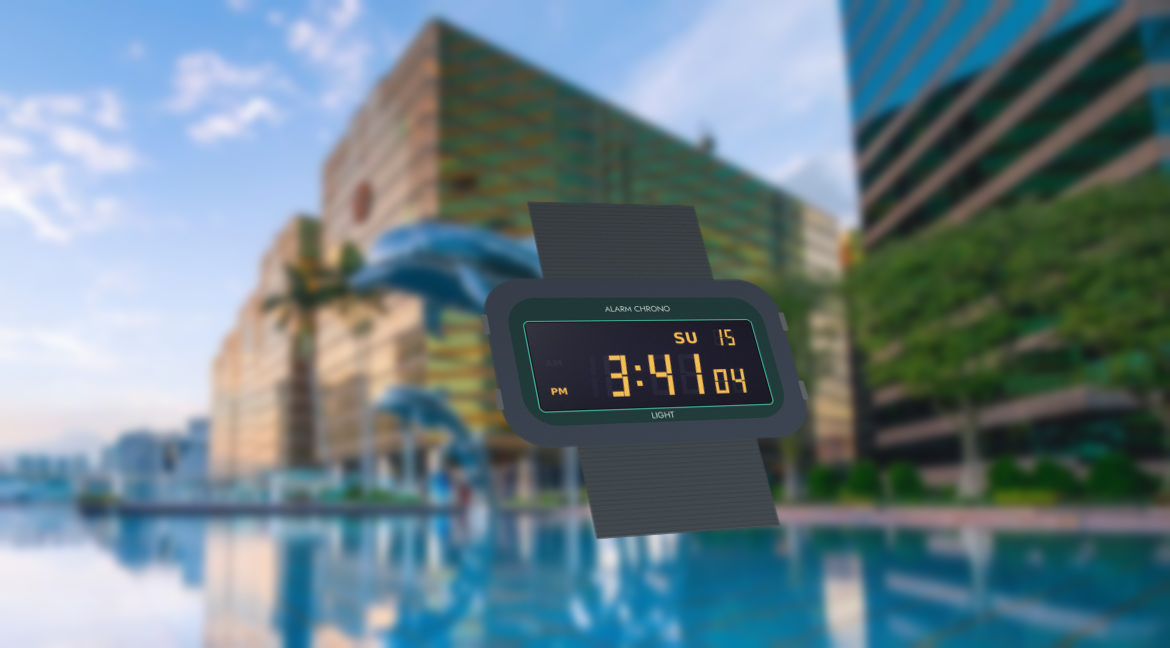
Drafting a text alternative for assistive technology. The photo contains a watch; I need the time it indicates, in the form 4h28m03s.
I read 3h41m04s
